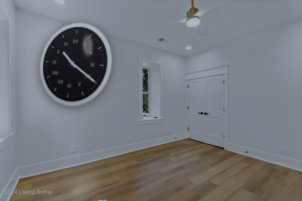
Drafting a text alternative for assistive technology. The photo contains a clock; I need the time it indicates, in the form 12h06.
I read 10h20
